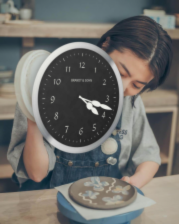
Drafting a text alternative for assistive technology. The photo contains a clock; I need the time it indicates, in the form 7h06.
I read 4h18
